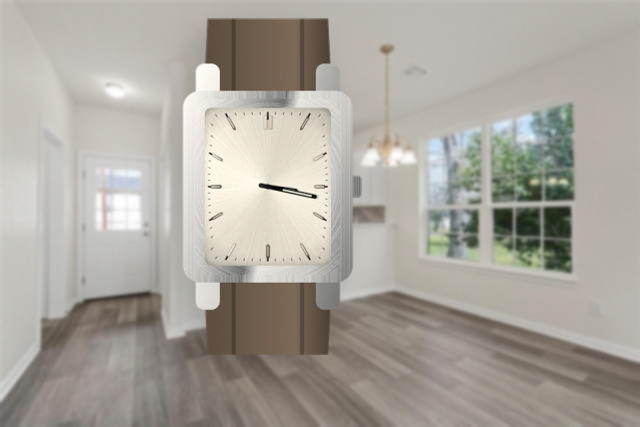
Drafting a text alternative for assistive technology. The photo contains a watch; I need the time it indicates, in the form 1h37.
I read 3h17
